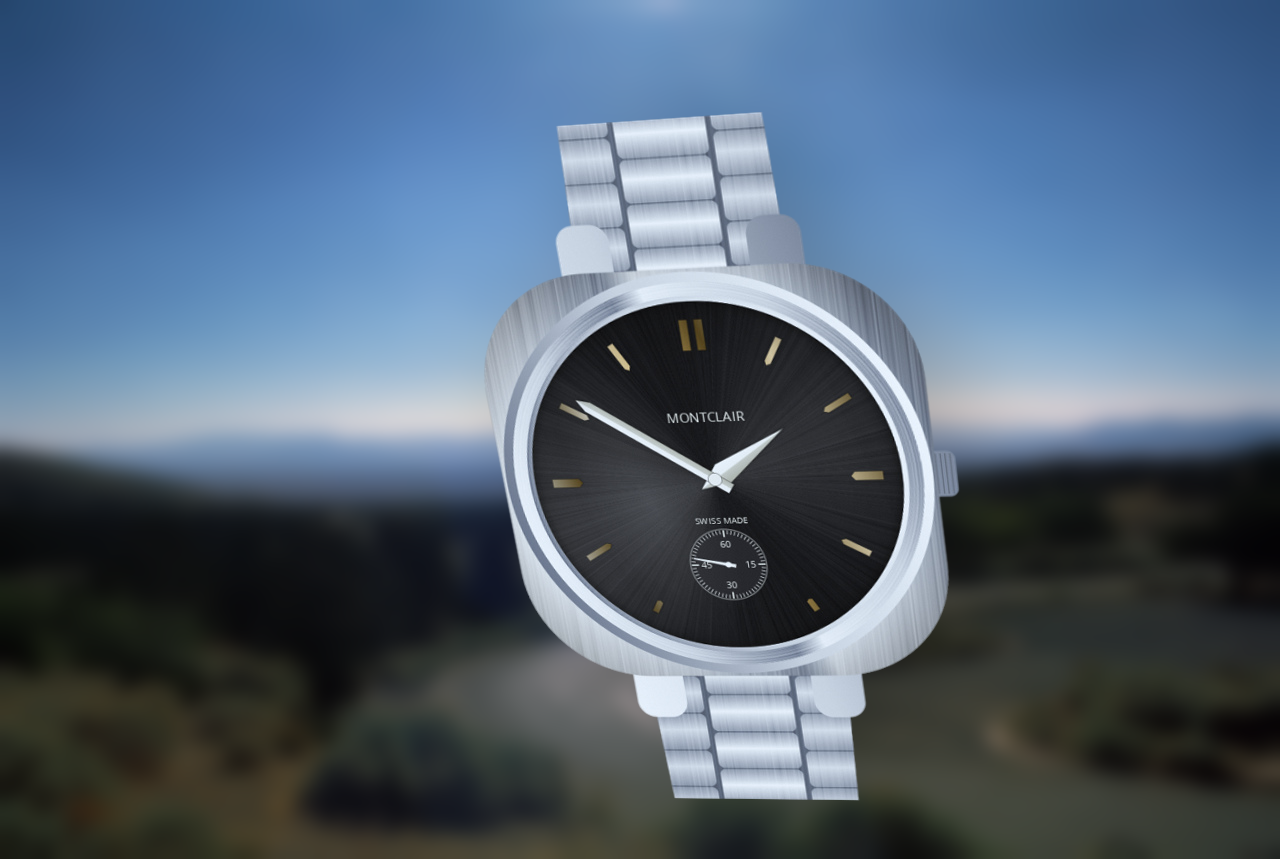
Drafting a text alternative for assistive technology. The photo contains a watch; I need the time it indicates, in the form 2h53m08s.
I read 1h50m47s
